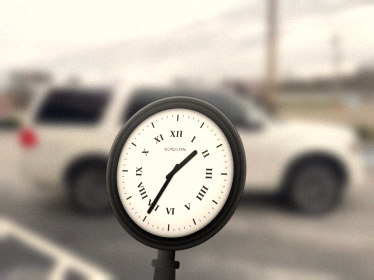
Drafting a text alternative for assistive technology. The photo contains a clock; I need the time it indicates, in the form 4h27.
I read 1h35
